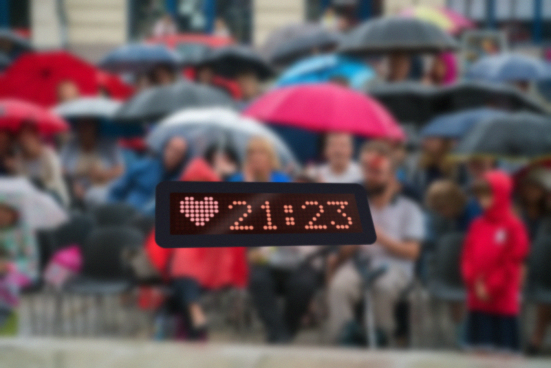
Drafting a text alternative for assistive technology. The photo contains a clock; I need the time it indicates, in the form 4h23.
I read 21h23
